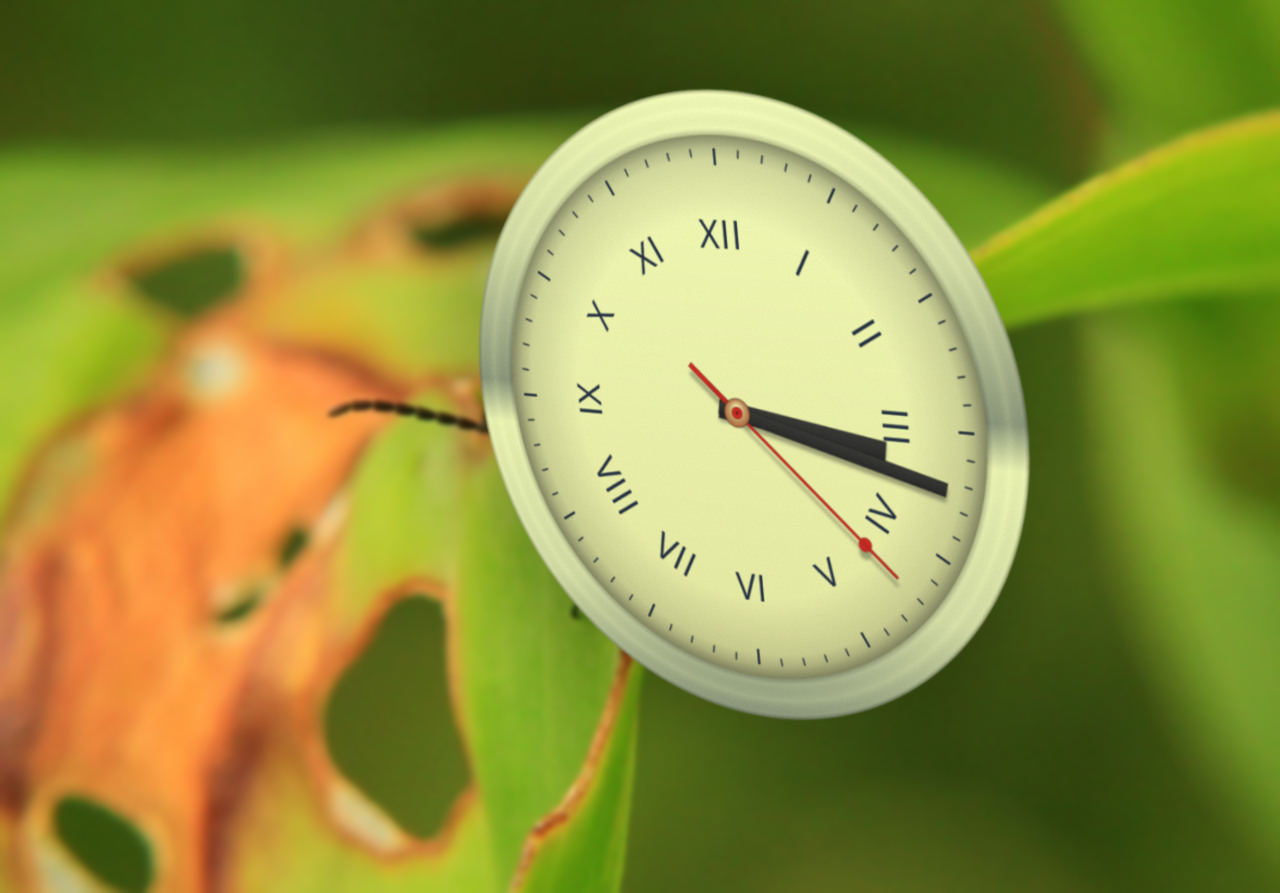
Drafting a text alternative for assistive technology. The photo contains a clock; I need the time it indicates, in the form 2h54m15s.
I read 3h17m22s
